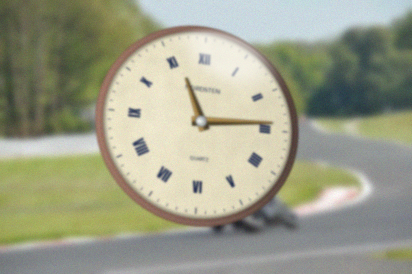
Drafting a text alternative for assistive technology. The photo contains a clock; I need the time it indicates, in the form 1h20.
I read 11h14
